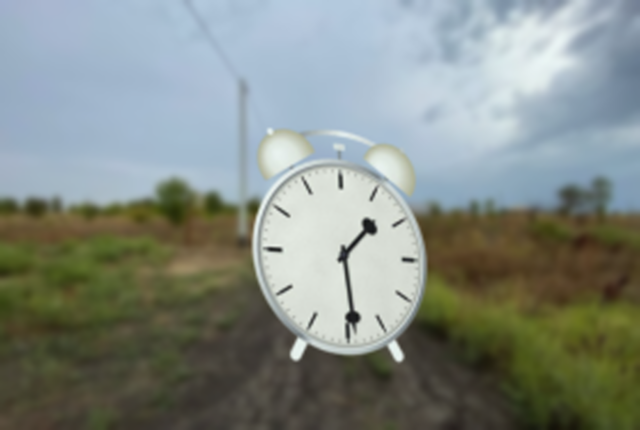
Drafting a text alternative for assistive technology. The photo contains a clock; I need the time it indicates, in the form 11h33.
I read 1h29
